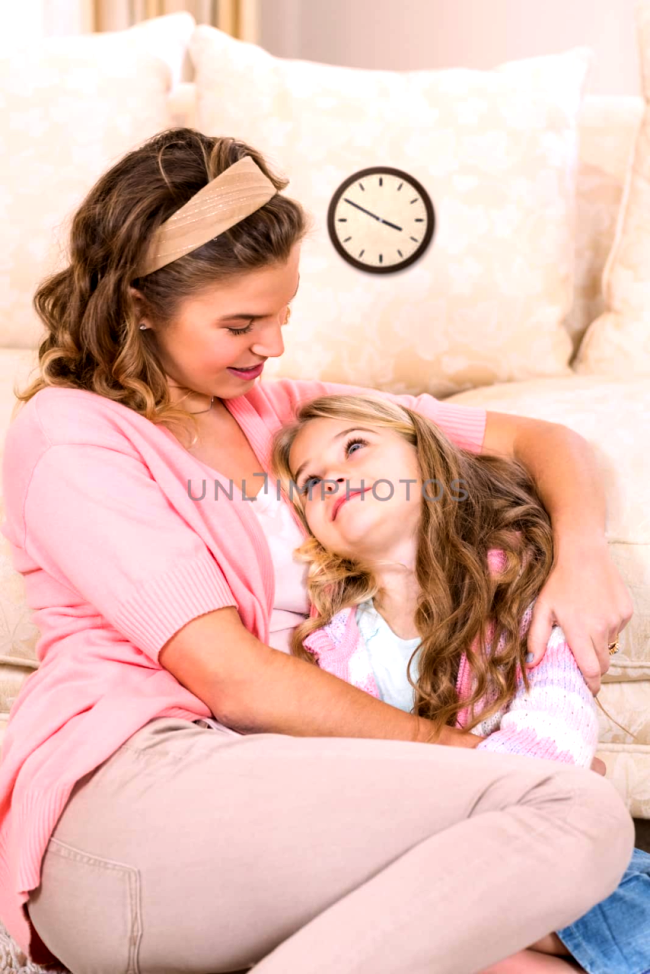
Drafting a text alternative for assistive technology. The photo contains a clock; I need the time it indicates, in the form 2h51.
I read 3h50
